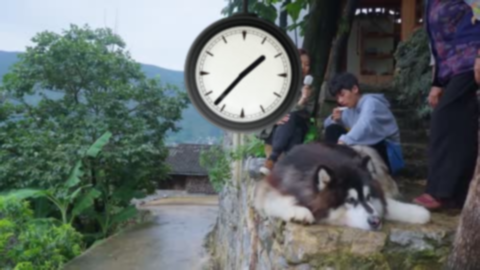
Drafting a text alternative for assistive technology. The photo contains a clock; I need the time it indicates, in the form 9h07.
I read 1h37
